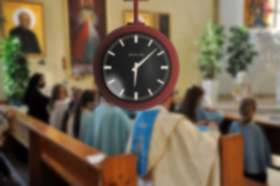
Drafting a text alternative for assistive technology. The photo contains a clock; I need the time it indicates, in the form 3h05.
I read 6h08
